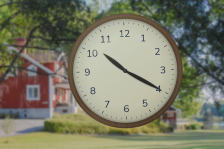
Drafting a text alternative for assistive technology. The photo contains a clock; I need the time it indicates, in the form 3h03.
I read 10h20
